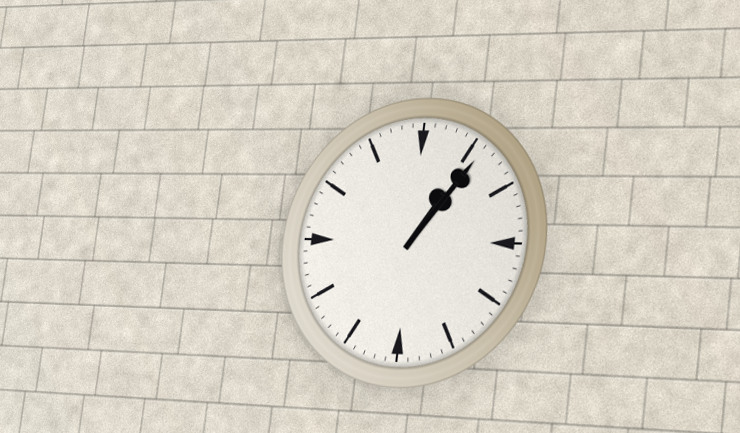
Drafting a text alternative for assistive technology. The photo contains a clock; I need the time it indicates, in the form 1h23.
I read 1h06
